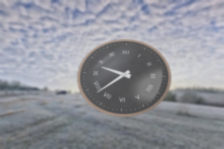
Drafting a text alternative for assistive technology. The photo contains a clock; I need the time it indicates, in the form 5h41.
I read 9h38
